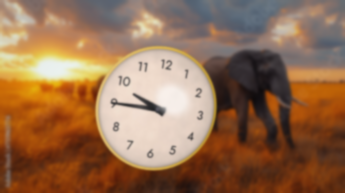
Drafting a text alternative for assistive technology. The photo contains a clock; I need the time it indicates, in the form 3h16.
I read 9h45
